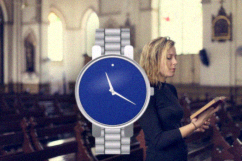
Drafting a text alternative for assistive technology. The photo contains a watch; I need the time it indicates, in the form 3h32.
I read 11h20
